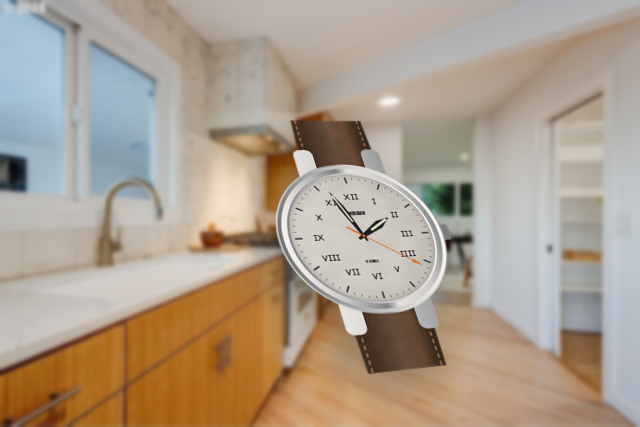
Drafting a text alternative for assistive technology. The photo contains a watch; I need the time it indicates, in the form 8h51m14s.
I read 1h56m21s
